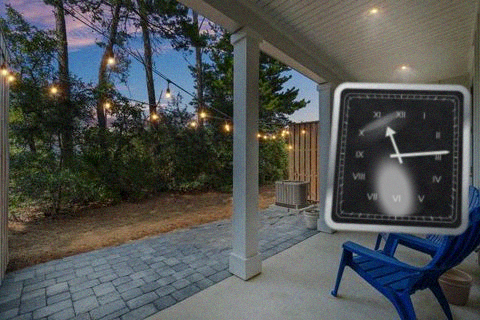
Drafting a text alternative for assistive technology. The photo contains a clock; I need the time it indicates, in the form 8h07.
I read 11h14
